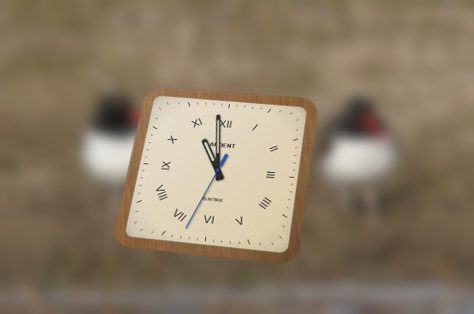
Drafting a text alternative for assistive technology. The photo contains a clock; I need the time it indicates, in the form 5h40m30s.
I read 10h58m33s
